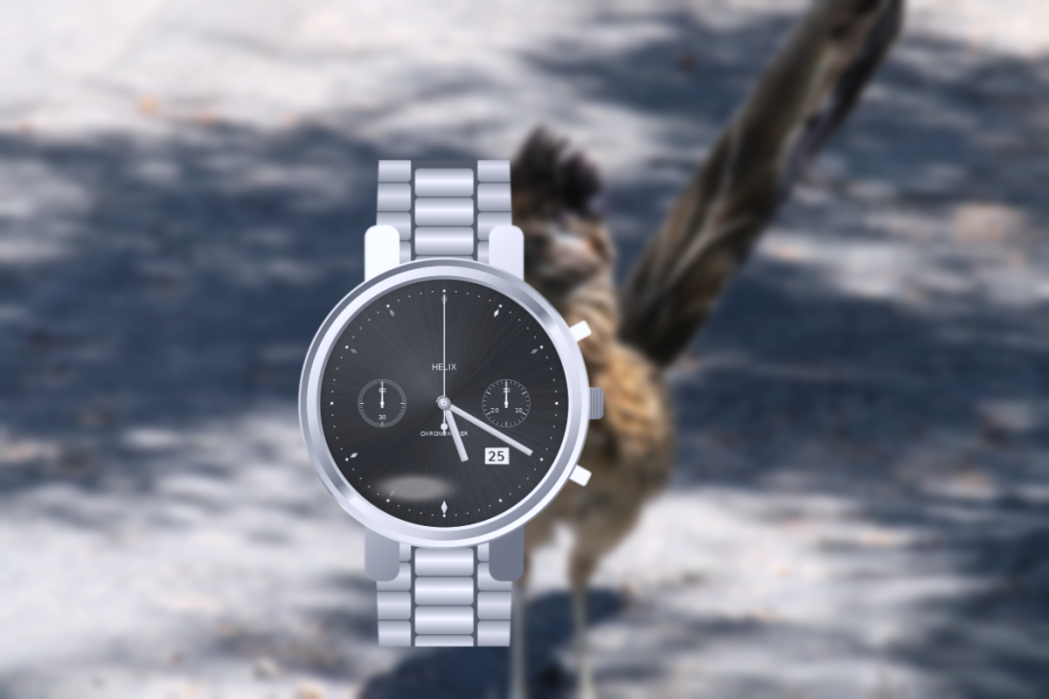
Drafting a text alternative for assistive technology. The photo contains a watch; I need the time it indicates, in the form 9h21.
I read 5h20
